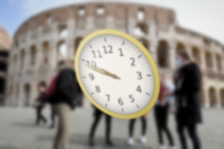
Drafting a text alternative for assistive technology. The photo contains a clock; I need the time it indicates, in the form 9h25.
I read 9h49
